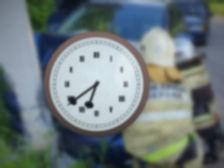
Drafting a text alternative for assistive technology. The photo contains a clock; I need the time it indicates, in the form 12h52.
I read 6h39
